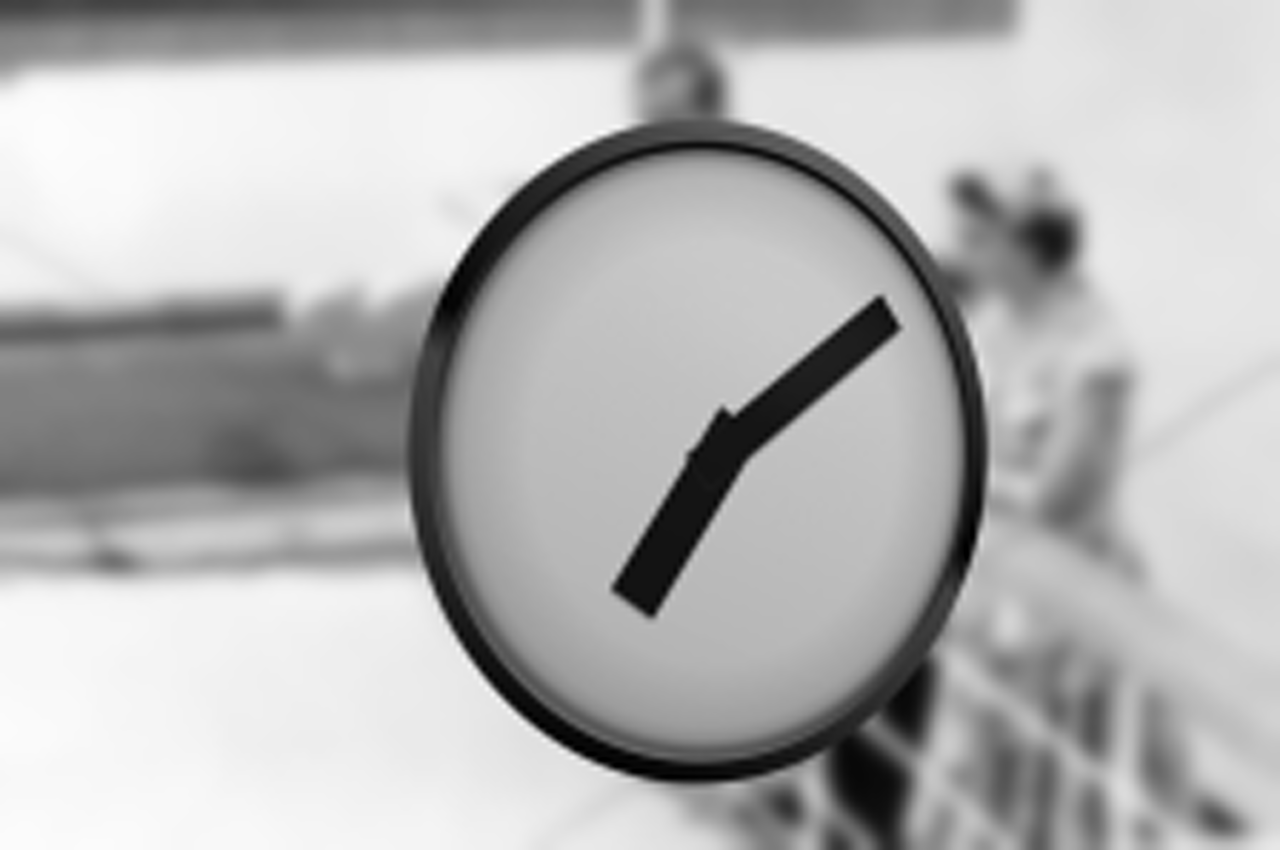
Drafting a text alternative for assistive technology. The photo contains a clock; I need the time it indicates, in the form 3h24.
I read 7h09
